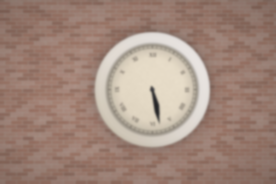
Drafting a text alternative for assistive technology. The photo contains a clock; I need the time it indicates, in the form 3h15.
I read 5h28
